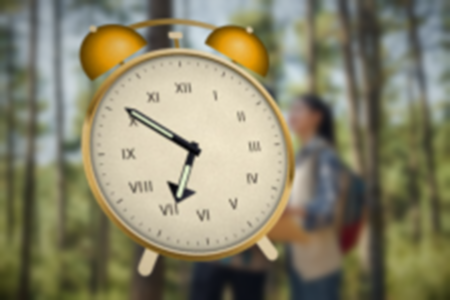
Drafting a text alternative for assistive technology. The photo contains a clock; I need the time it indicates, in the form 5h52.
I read 6h51
